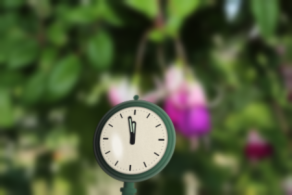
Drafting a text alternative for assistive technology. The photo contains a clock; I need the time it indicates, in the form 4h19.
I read 11h58
